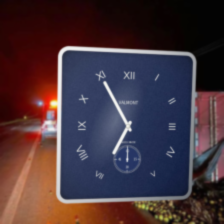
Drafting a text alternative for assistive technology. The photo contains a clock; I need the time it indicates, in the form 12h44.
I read 6h55
